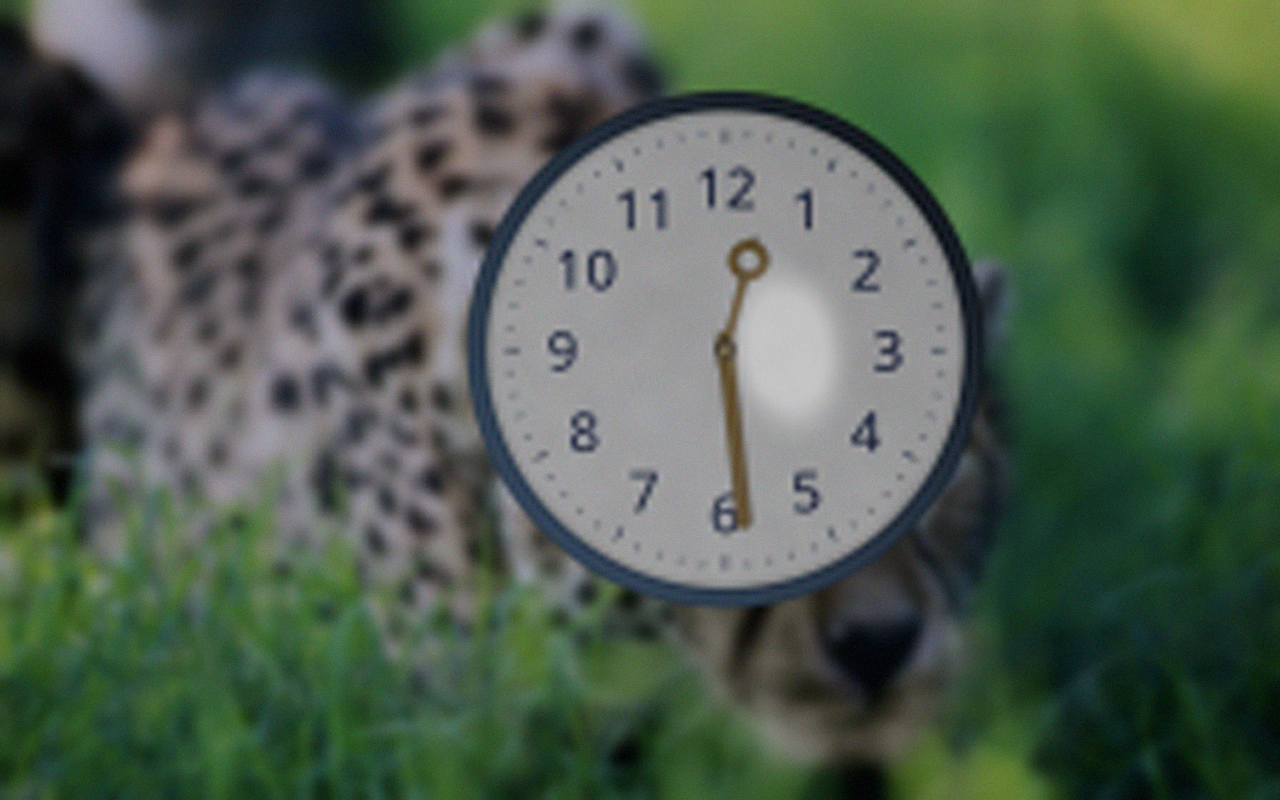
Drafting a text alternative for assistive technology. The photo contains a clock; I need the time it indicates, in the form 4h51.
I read 12h29
